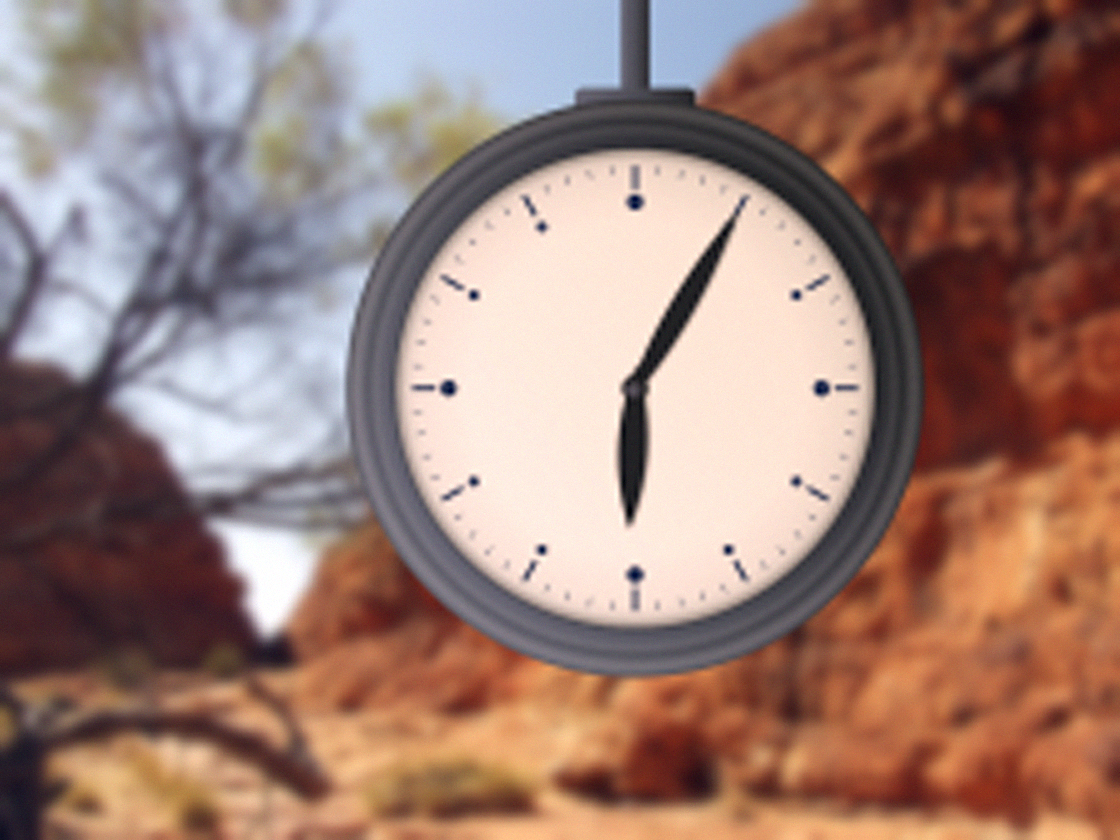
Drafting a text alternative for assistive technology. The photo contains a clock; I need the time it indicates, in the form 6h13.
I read 6h05
